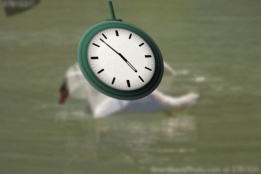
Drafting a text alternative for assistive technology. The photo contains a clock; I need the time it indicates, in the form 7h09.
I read 4h53
